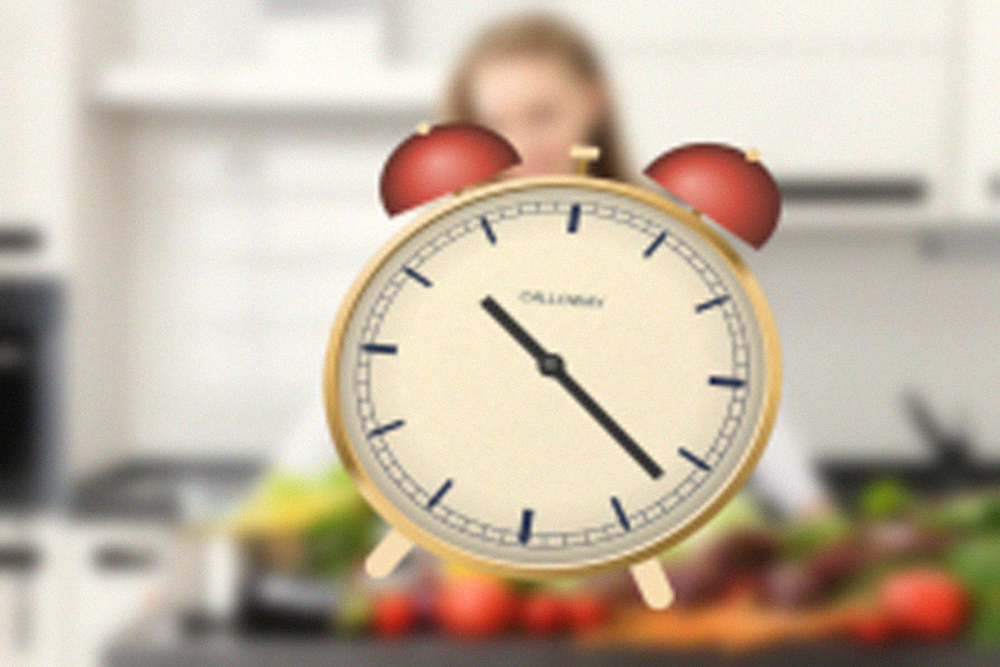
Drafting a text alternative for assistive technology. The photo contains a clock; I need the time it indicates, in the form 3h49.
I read 10h22
